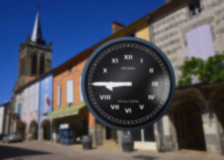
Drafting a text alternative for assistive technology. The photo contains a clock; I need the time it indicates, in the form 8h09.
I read 8h45
